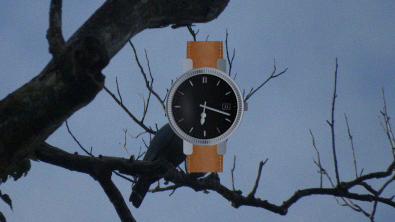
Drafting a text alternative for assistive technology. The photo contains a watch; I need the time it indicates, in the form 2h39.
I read 6h18
